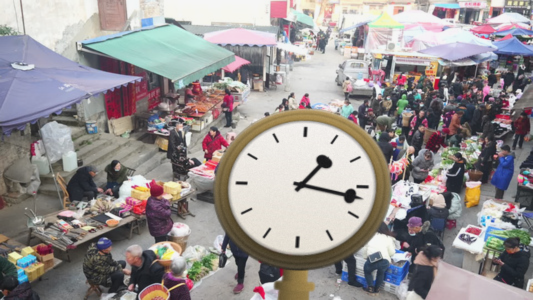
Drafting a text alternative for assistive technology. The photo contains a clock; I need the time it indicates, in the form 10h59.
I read 1h17
